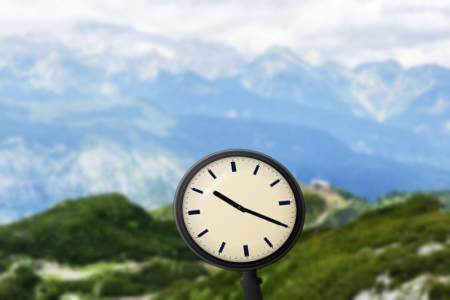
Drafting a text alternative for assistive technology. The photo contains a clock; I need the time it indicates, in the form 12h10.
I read 10h20
